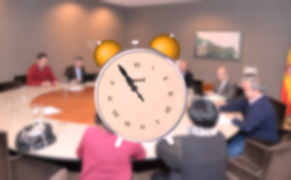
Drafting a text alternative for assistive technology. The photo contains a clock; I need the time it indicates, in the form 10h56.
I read 10h55
